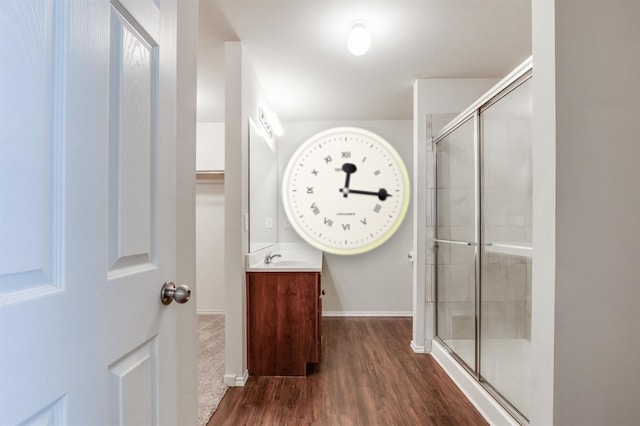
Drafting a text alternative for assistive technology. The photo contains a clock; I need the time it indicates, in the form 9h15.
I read 12h16
